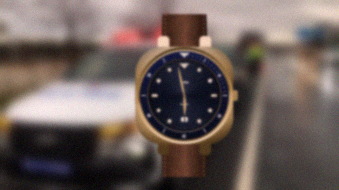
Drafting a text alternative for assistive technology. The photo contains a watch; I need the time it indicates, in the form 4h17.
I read 5h58
